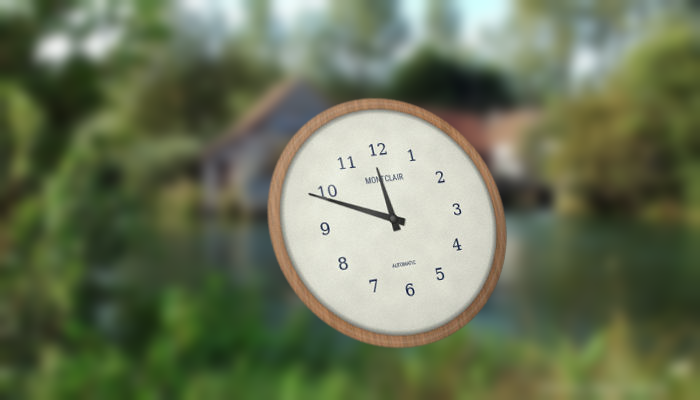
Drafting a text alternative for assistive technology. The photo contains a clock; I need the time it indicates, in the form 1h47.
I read 11h49
